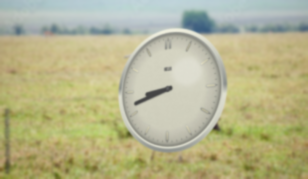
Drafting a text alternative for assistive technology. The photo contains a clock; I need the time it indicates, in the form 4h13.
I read 8h42
